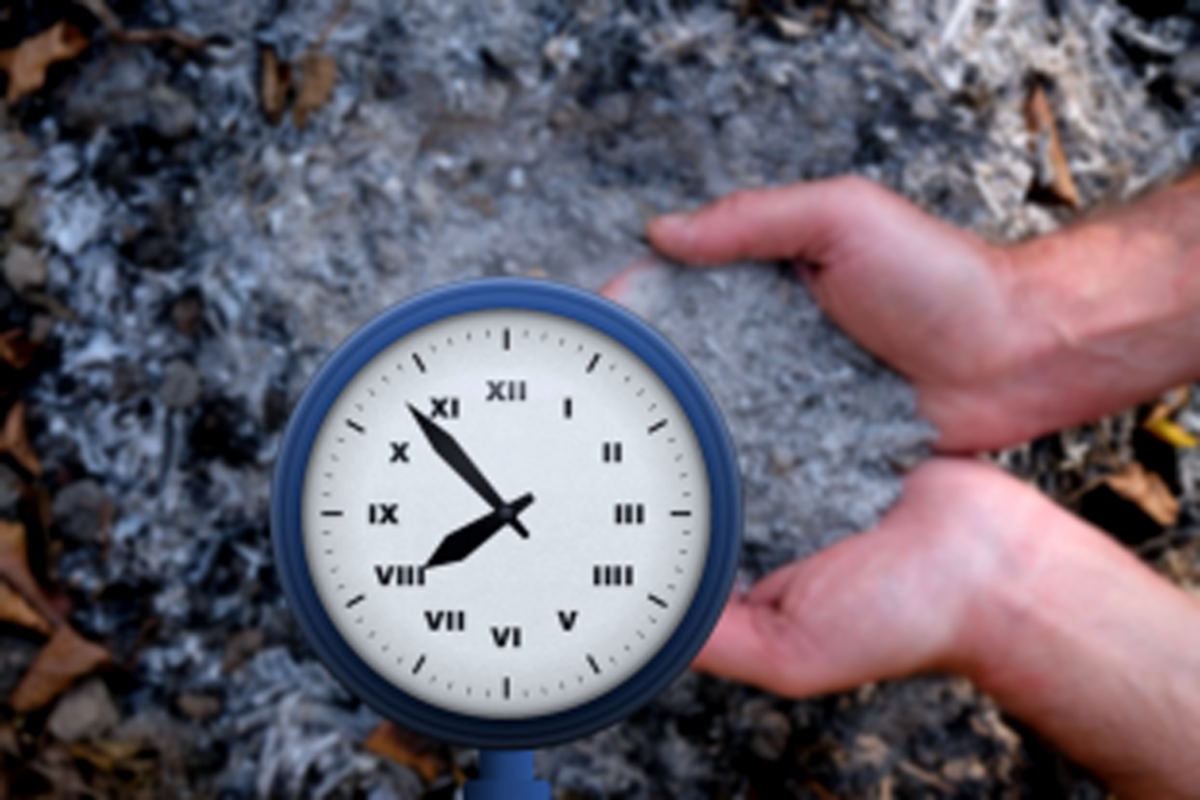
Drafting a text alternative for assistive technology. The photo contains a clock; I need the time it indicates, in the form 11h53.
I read 7h53
